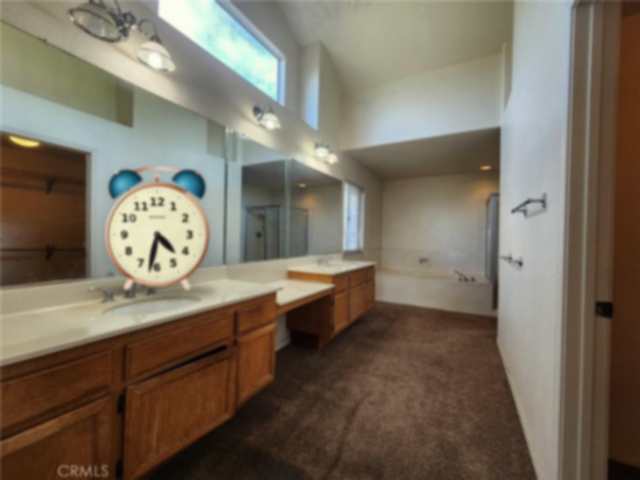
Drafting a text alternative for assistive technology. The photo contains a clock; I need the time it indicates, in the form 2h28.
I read 4h32
